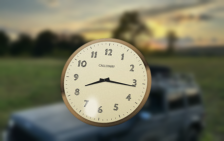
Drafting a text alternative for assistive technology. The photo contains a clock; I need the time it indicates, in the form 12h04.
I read 8h16
